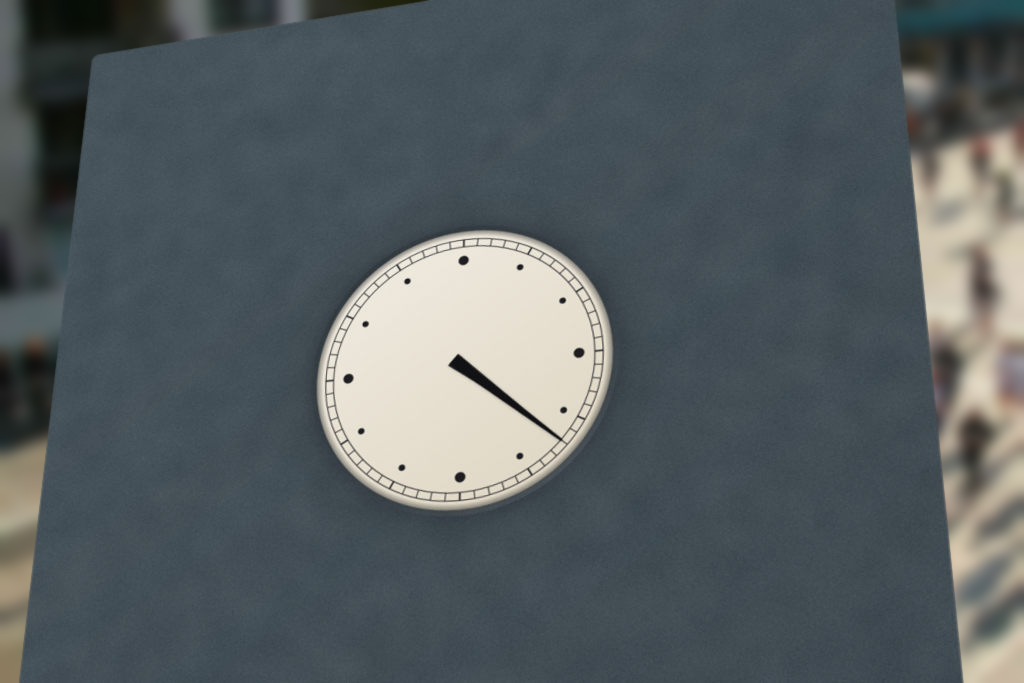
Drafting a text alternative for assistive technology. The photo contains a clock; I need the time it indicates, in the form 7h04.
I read 4h22
